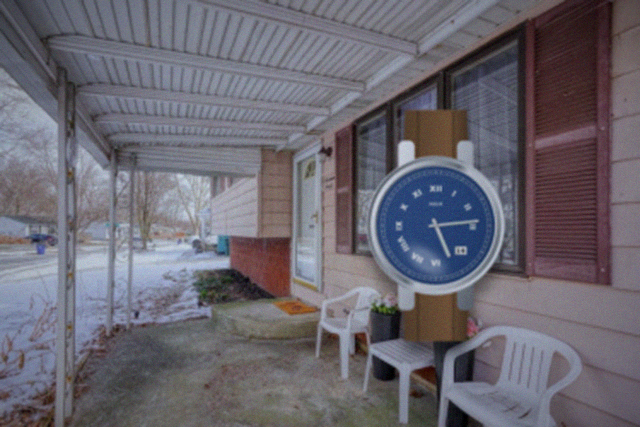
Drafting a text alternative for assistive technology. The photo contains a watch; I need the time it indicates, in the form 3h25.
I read 5h14
